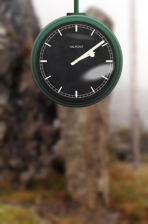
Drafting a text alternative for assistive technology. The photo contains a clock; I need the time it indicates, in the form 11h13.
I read 2h09
